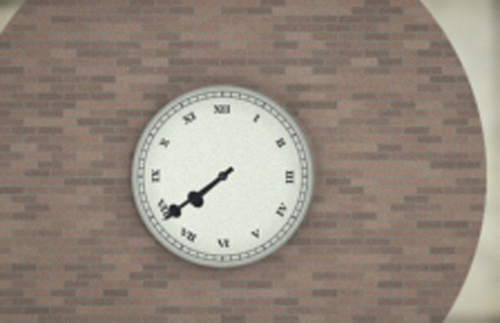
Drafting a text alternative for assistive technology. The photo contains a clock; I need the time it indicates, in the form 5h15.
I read 7h39
